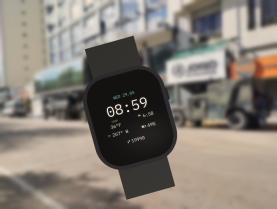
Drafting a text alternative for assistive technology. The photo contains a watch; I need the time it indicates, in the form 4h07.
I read 8h59
